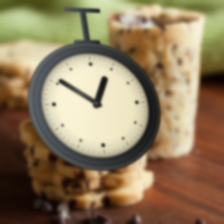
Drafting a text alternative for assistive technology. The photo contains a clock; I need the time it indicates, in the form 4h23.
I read 12h51
